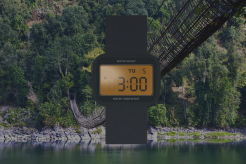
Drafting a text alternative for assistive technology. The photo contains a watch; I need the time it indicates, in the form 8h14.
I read 3h00
